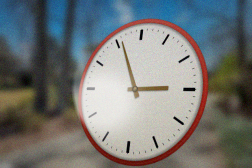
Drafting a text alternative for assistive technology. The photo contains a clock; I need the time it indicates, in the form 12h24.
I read 2h56
